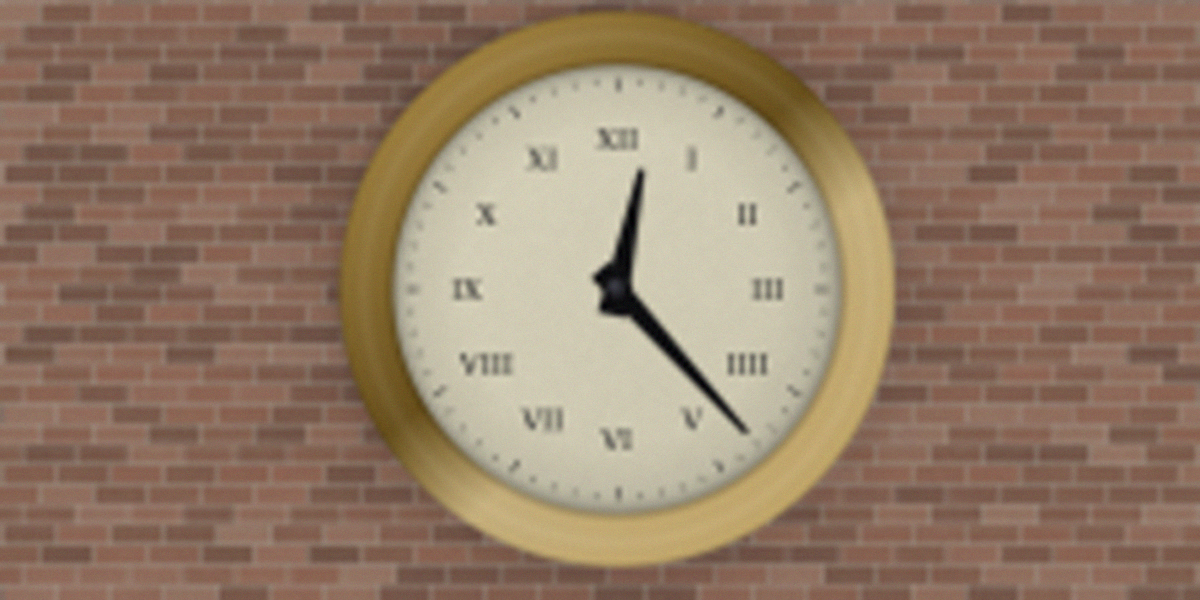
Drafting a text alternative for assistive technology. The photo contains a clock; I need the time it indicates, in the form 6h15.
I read 12h23
